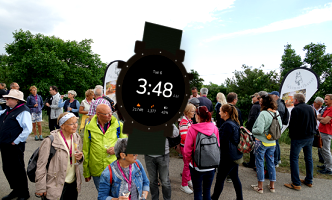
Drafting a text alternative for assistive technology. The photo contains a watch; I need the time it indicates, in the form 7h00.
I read 3h48
